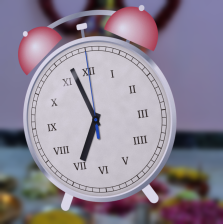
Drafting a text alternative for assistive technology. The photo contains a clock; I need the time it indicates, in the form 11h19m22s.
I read 6h57m00s
